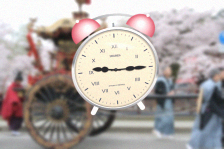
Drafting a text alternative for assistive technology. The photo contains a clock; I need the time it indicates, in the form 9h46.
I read 9h15
